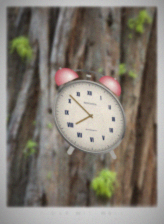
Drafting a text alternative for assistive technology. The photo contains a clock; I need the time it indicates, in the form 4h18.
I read 7h52
